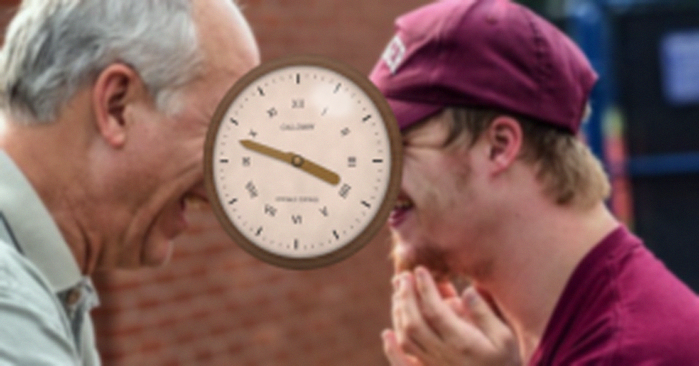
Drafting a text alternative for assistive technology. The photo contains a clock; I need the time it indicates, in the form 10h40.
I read 3h48
